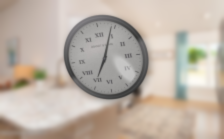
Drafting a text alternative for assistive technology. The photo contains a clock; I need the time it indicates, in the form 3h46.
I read 7h04
